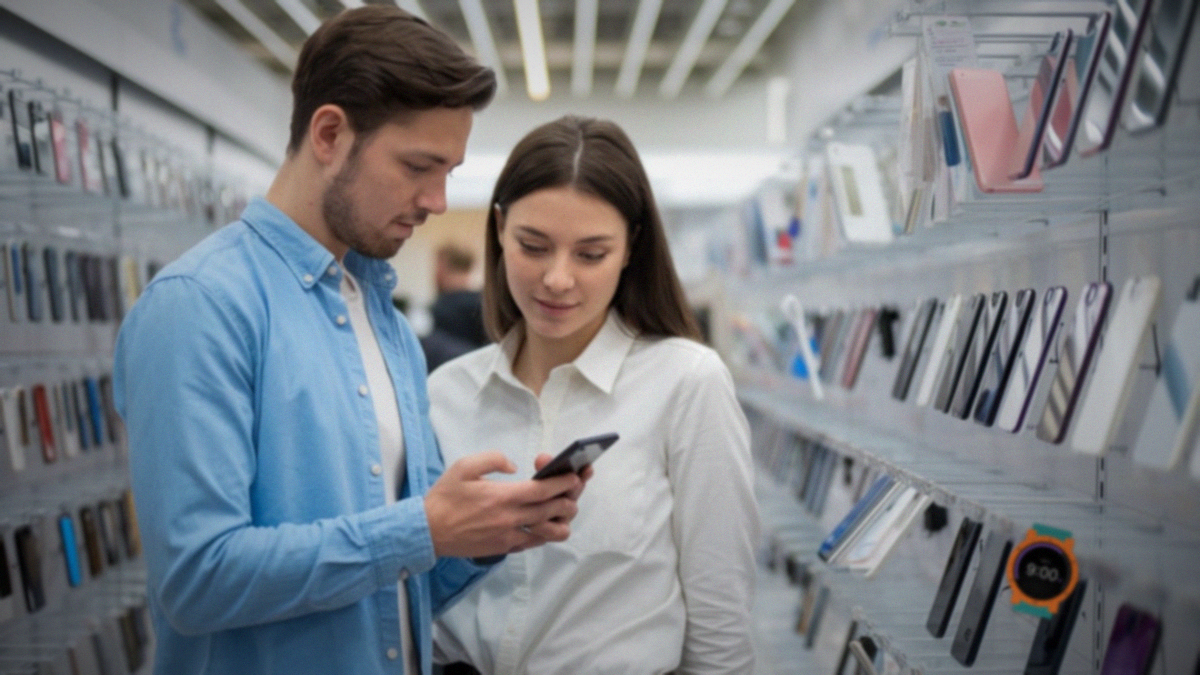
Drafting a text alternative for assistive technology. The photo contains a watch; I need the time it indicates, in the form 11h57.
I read 9h00
